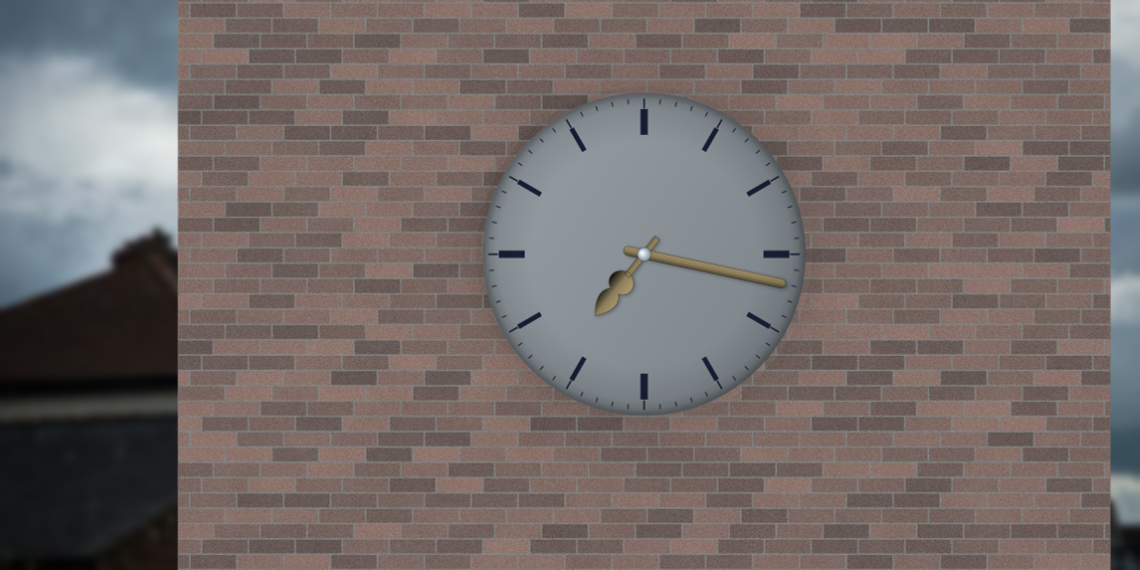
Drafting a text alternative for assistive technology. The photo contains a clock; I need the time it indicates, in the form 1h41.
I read 7h17
